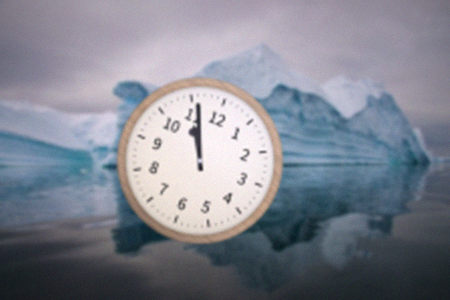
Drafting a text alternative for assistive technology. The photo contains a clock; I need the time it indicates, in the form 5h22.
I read 10h56
